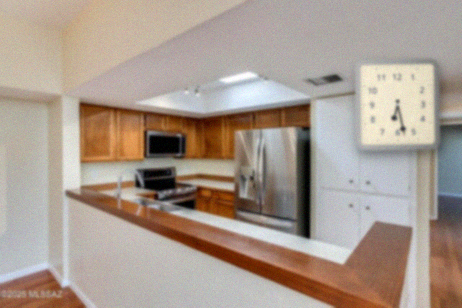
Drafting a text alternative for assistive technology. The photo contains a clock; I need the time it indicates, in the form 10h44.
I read 6h28
